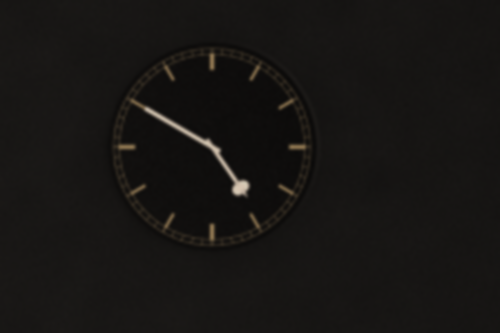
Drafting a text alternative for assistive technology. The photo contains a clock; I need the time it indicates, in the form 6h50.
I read 4h50
